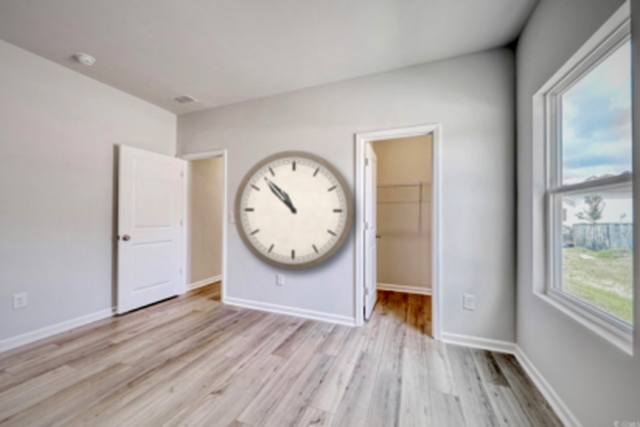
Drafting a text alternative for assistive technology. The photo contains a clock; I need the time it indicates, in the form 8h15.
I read 10h53
